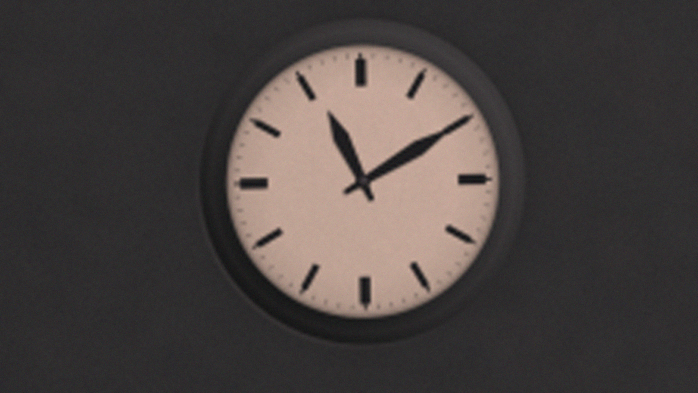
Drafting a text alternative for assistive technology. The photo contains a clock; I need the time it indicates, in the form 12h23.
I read 11h10
